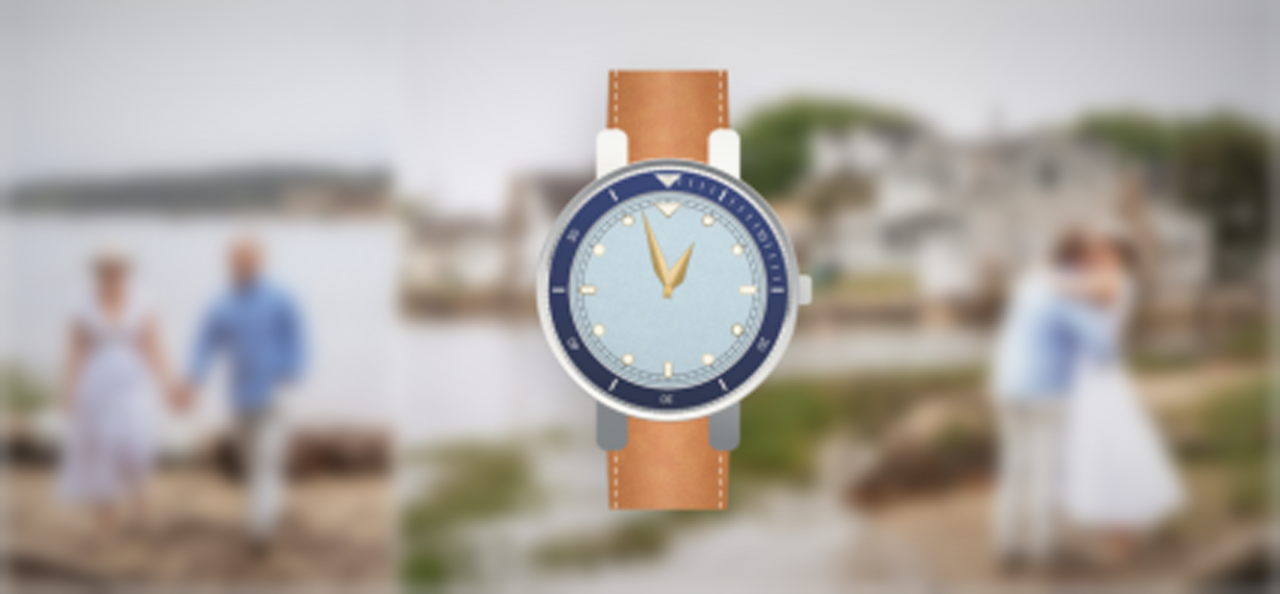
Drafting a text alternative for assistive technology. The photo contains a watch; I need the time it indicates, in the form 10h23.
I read 12h57
